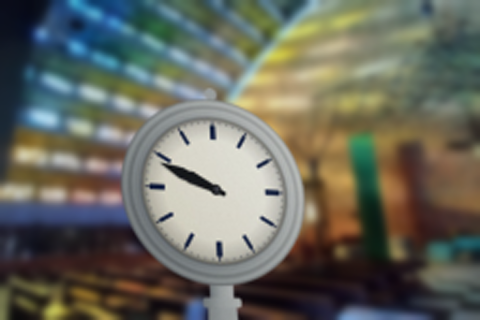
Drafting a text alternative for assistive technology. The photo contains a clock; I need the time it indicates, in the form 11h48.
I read 9h49
